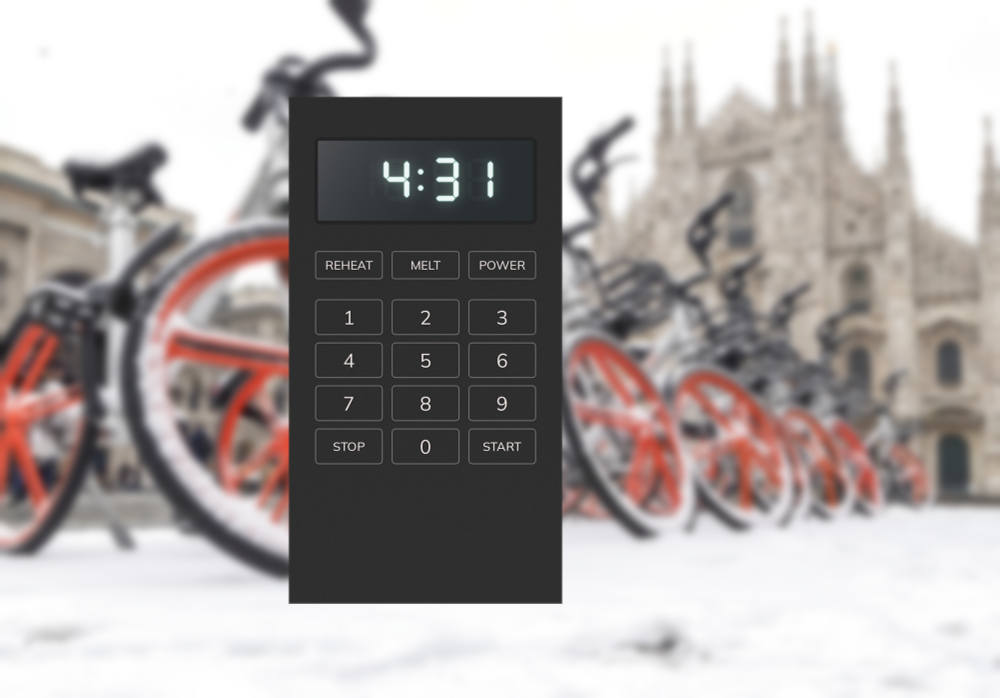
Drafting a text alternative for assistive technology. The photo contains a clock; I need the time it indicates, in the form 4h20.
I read 4h31
